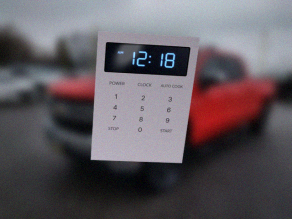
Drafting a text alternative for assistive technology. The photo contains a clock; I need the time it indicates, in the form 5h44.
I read 12h18
